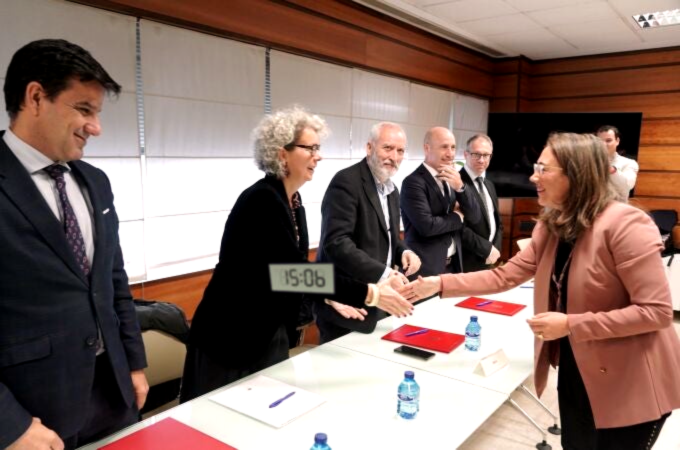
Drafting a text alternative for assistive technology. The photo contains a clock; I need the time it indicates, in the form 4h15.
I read 15h06
